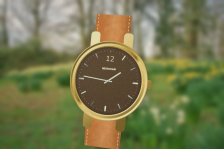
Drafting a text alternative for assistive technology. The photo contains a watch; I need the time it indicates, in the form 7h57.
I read 1h46
